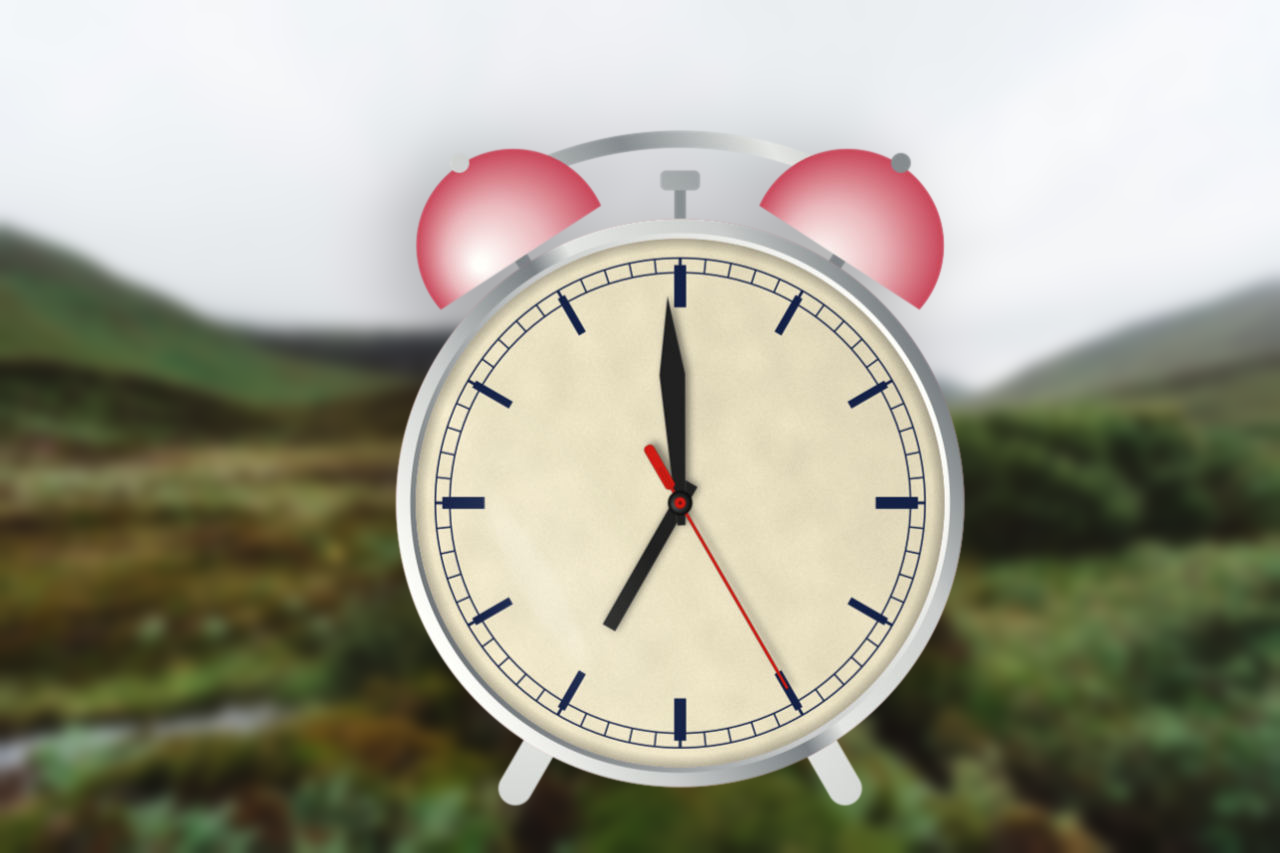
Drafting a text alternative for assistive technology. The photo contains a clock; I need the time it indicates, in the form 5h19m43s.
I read 6h59m25s
